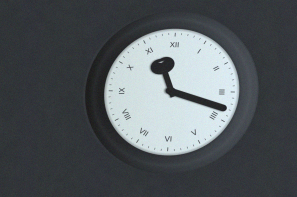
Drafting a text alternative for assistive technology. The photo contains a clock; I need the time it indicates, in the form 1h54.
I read 11h18
